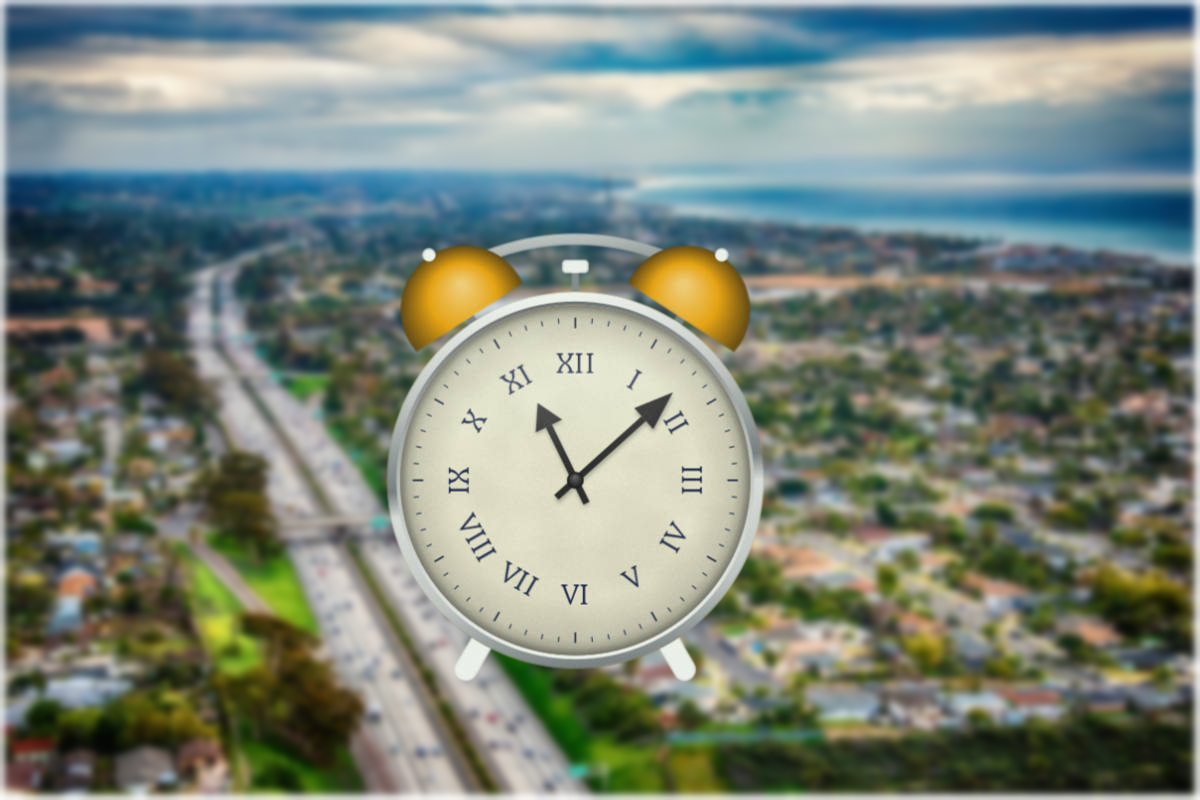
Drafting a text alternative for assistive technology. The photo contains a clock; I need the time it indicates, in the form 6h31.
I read 11h08
